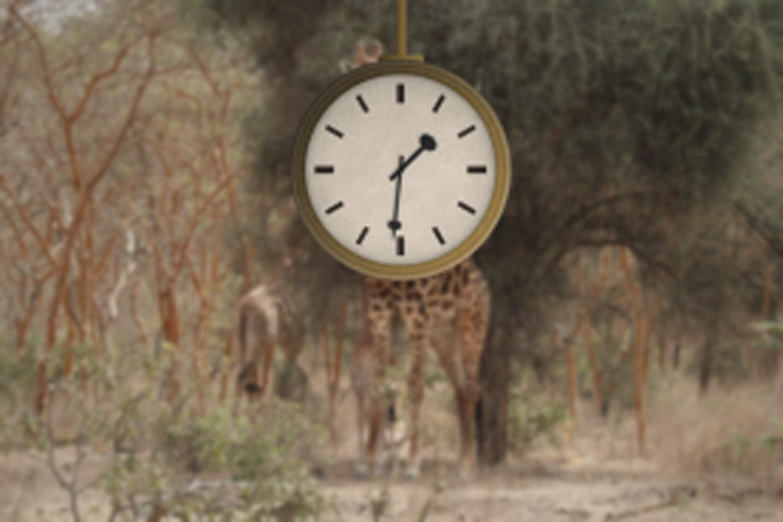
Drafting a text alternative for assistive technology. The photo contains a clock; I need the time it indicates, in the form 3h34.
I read 1h31
